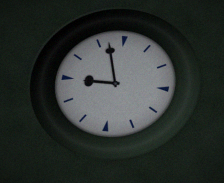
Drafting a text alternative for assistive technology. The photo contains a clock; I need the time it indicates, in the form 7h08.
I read 8h57
